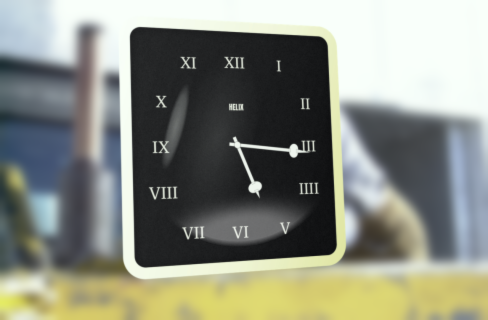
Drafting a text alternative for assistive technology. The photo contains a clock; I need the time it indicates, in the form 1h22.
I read 5h16
